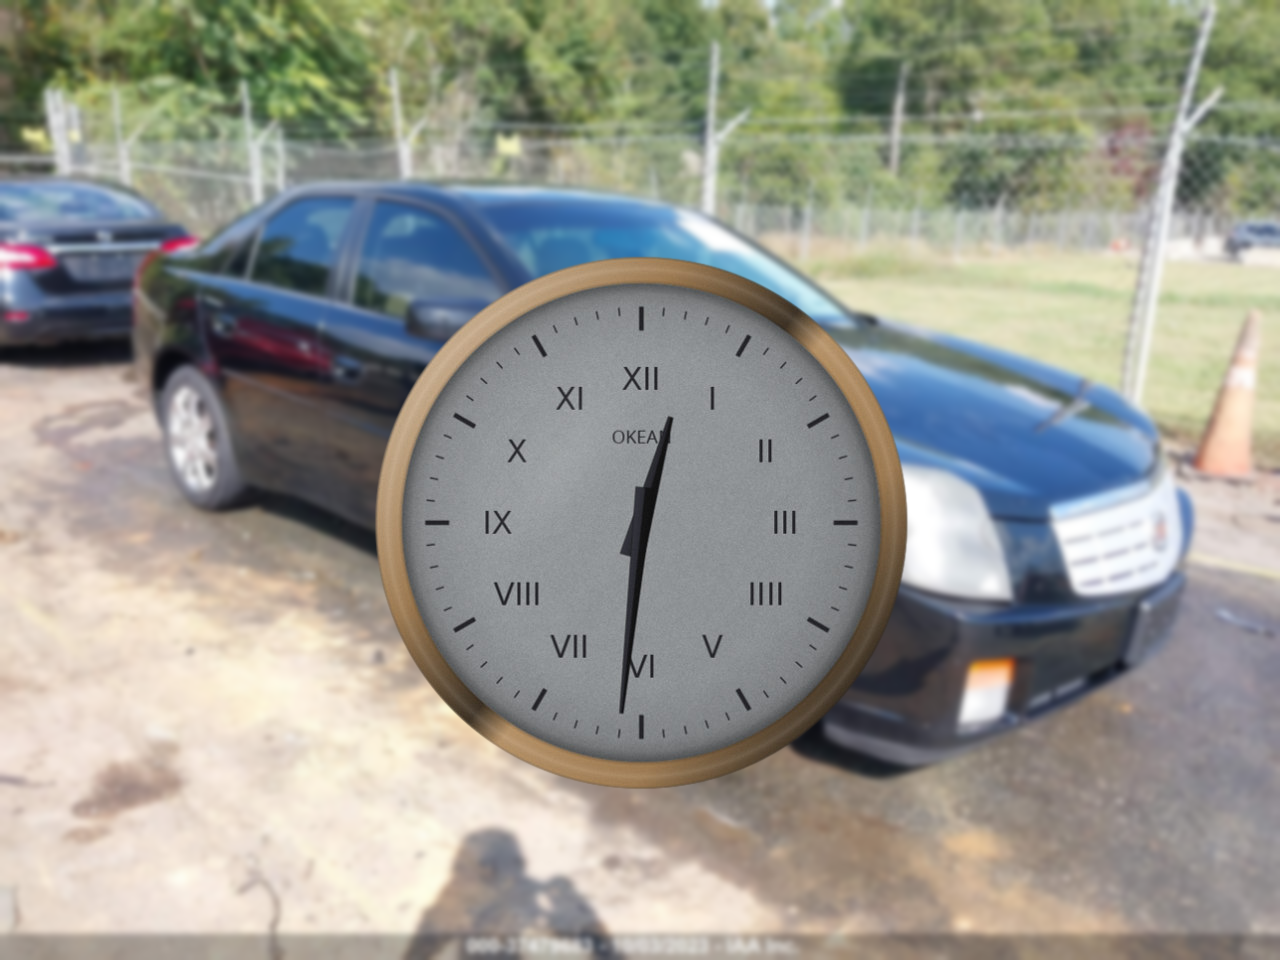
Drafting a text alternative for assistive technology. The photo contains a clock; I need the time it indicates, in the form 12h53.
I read 12h31
